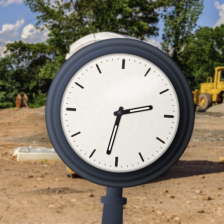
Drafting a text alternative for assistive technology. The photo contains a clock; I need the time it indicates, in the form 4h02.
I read 2h32
